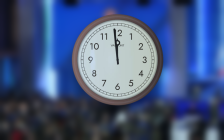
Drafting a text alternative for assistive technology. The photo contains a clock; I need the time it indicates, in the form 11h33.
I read 11h59
